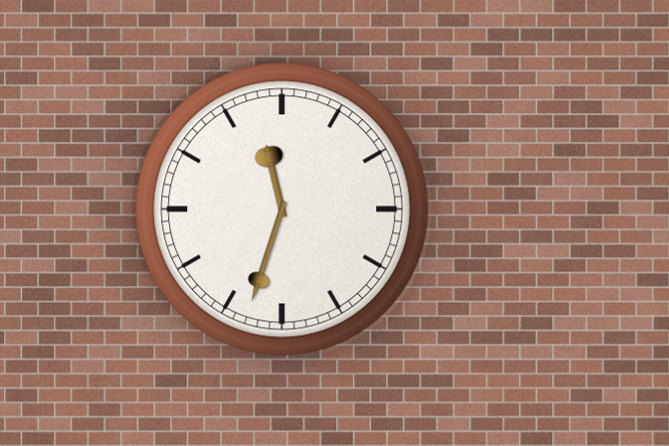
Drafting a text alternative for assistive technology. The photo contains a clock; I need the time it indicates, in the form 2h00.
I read 11h33
